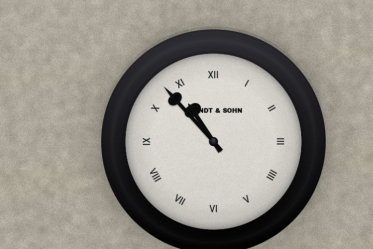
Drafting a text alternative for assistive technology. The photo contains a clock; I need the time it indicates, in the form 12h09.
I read 10h53
